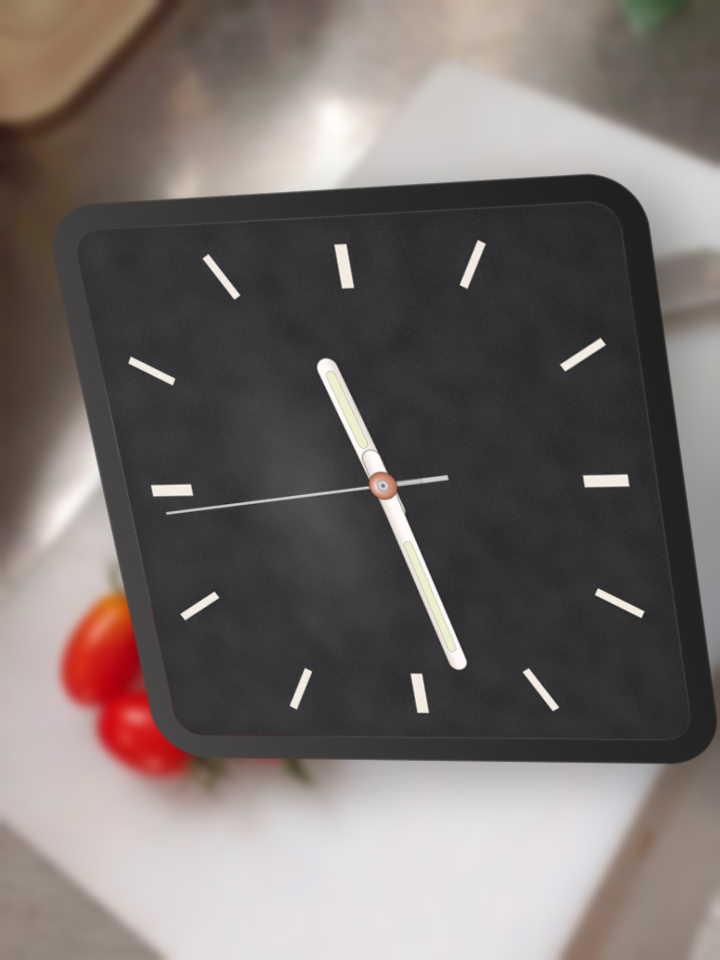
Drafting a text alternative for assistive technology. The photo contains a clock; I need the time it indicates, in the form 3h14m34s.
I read 11h27m44s
